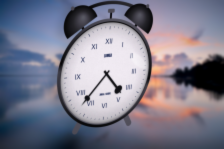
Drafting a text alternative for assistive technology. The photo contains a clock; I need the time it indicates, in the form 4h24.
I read 4h37
